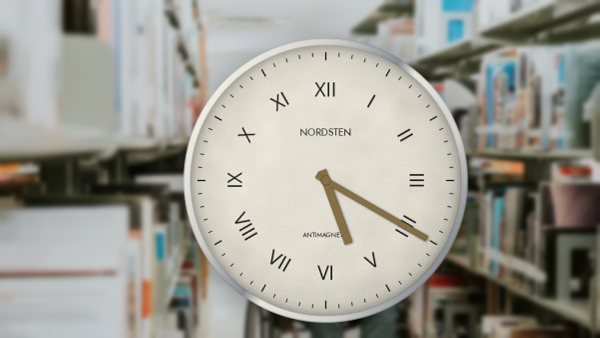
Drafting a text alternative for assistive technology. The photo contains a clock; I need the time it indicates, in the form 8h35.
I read 5h20
